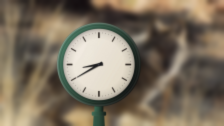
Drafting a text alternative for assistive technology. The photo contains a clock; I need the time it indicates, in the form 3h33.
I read 8h40
